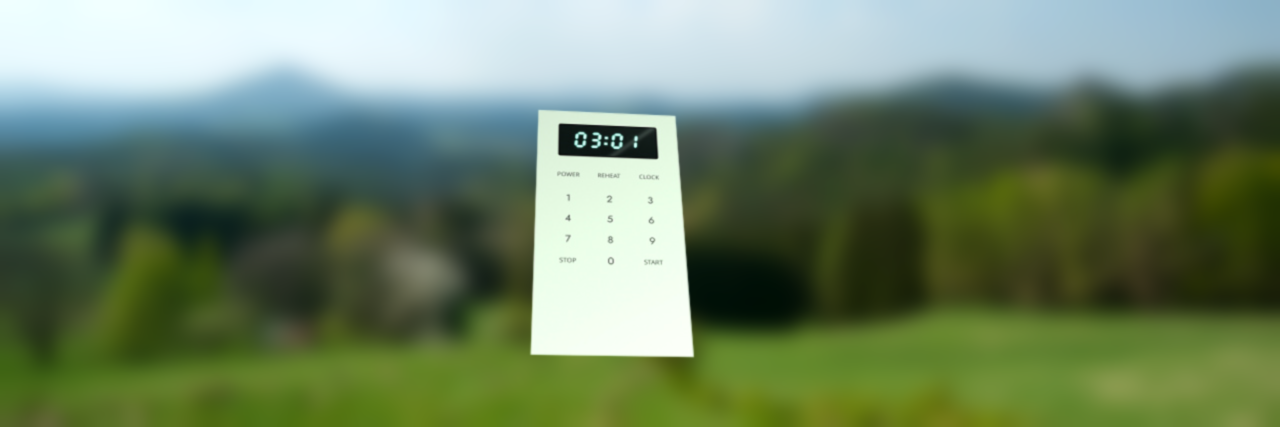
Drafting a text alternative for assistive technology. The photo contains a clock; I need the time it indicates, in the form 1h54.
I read 3h01
